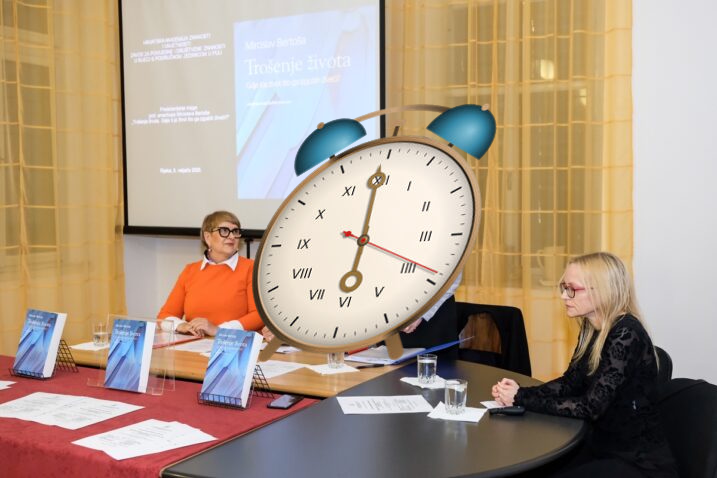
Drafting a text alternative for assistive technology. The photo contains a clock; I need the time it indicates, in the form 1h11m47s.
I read 5h59m19s
